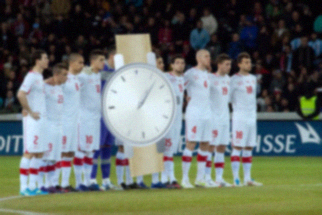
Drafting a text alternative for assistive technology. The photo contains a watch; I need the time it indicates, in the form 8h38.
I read 1h07
